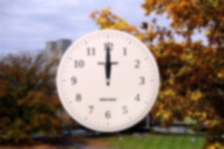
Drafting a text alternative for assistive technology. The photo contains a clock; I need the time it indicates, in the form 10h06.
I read 12h00
